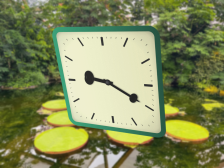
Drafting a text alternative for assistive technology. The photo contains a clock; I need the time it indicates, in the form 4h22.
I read 9h20
